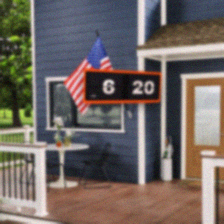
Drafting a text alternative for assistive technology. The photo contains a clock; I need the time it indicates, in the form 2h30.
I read 6h20
